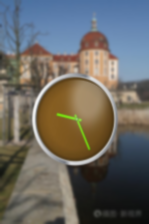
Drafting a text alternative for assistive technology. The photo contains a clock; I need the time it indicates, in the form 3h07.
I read 9h26
